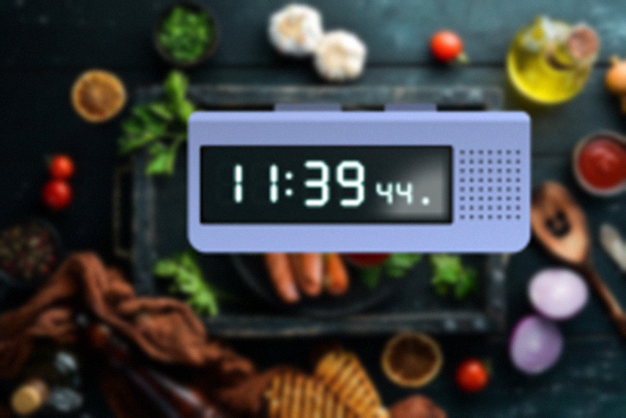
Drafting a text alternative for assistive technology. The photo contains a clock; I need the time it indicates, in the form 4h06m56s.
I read 11h39m44s
